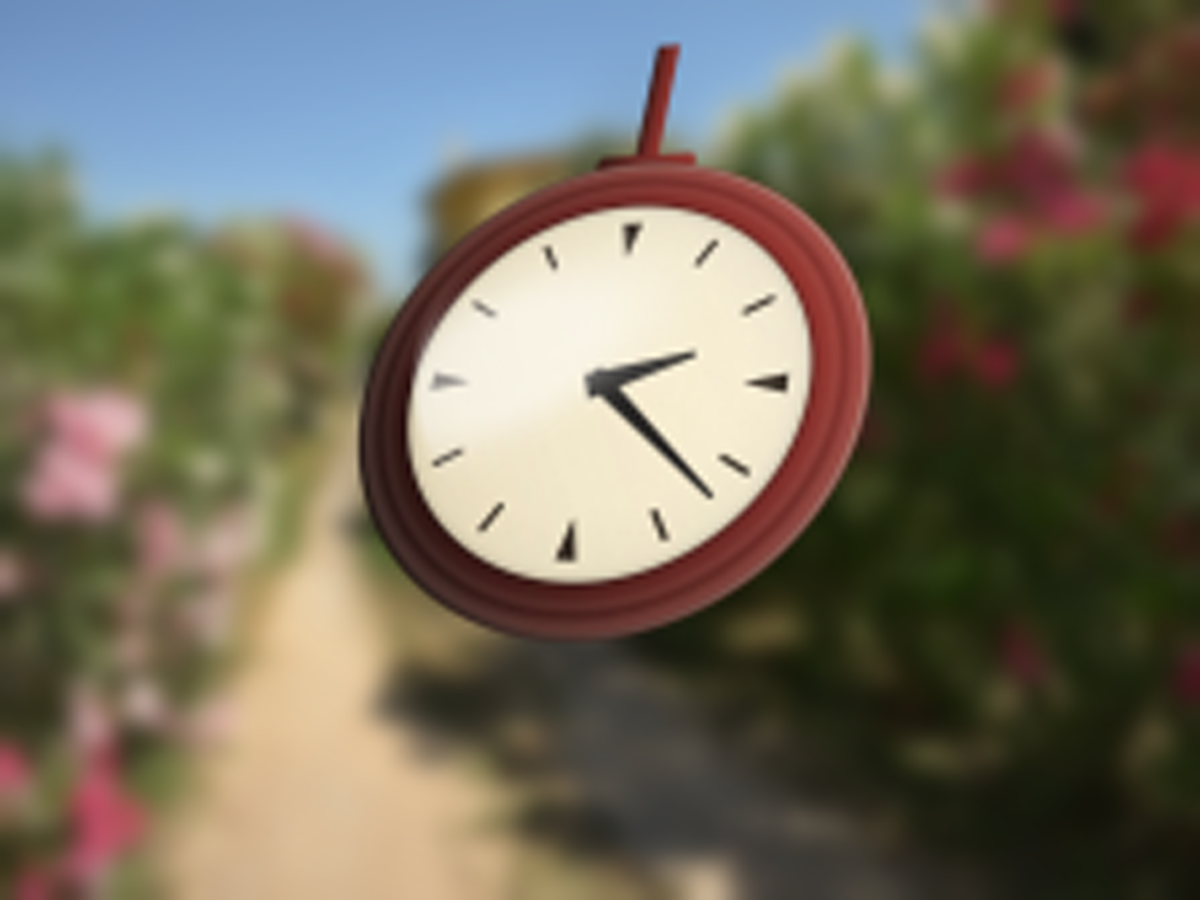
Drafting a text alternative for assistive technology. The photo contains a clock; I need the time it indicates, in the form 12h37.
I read 2h22
